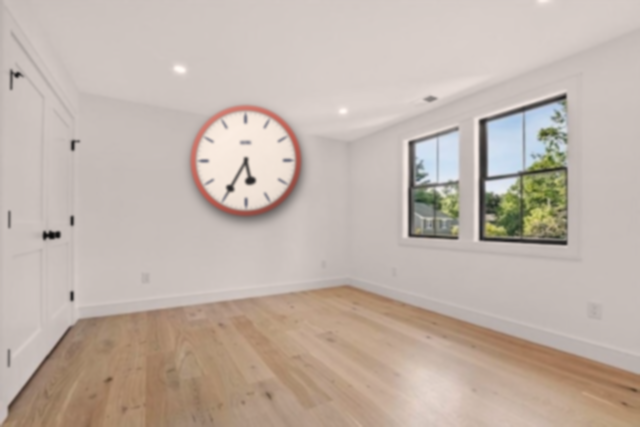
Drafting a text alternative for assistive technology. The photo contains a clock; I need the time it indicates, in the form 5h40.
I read 5h35
